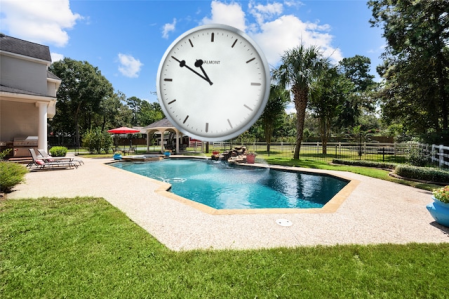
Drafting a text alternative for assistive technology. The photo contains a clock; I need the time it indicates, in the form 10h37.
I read 10h50
